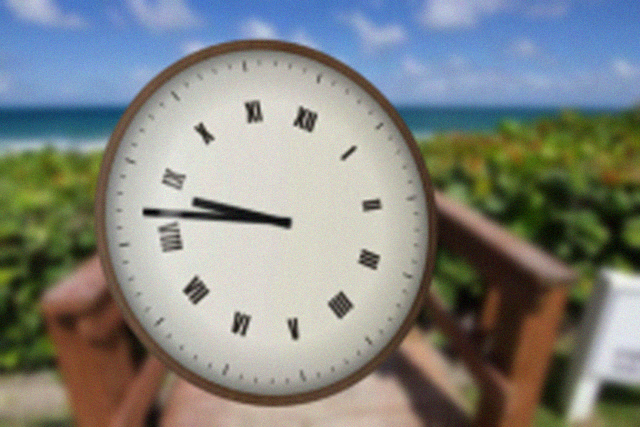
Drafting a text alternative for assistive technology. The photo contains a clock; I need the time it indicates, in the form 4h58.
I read 8h42
